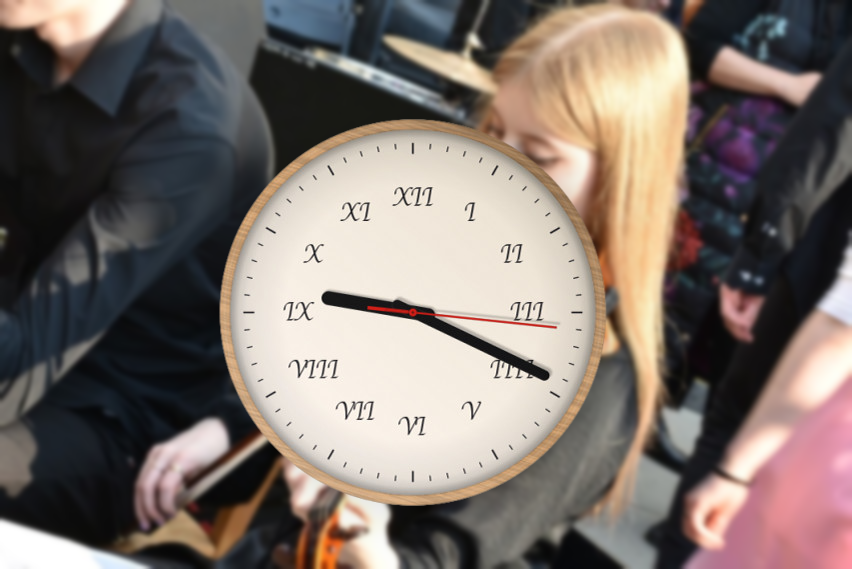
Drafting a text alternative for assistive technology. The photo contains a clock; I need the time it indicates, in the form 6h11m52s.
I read 9h19m16s
